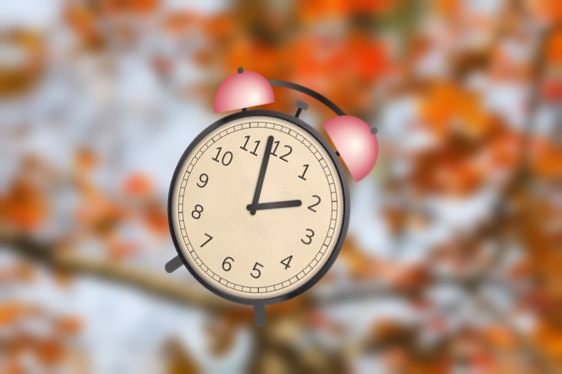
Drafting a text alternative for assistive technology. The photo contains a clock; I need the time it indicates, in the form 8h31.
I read 1h58
